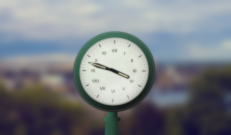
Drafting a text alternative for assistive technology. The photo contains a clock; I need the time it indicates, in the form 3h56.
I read 3h48
